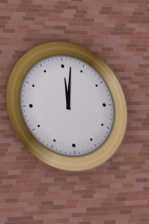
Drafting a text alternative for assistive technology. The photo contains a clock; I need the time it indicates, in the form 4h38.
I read 12h02
